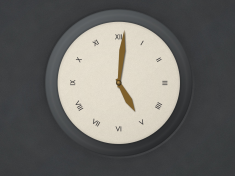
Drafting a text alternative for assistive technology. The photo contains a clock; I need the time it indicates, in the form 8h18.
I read 5h01
